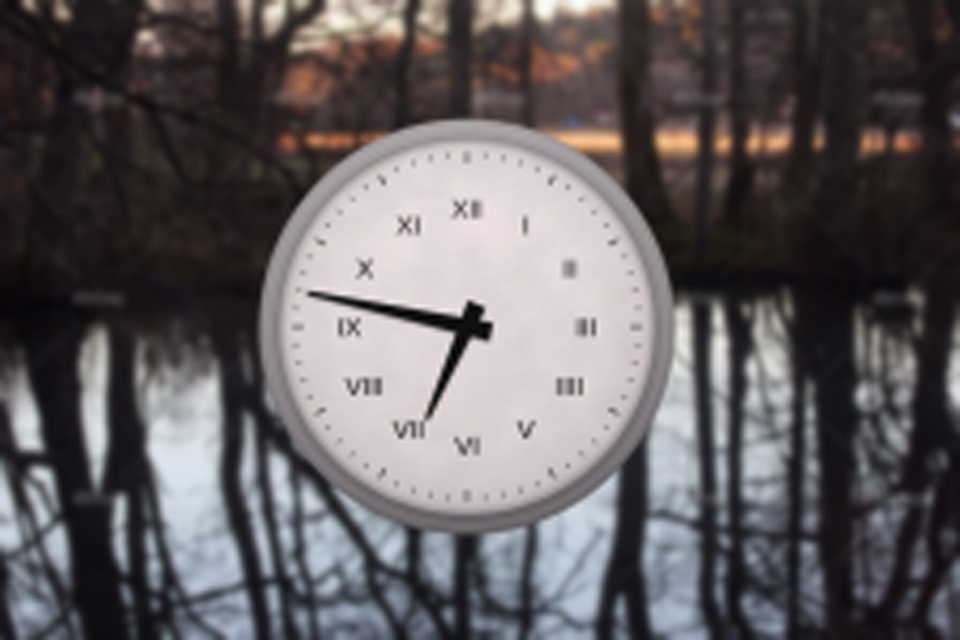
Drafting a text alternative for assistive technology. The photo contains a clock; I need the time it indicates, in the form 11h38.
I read 6h47
